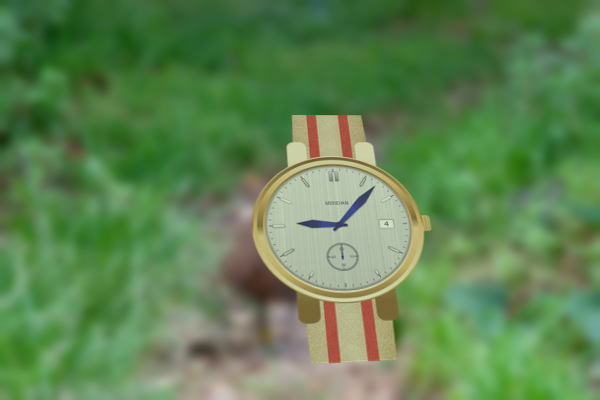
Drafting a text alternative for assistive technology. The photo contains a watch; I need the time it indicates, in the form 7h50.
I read 9h07
